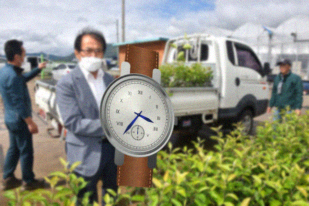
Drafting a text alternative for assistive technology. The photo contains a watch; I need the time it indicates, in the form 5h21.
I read 3h36
